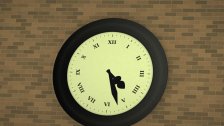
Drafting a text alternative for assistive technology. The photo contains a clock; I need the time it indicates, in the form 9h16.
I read 4h27
